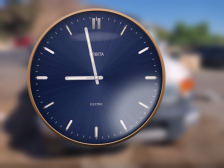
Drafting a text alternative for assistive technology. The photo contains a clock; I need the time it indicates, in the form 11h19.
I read 8h58
